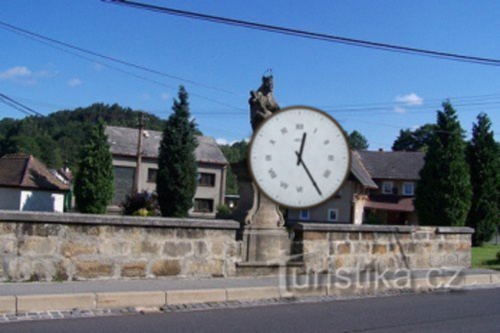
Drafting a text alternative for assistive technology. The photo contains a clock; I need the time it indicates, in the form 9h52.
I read 12h25
